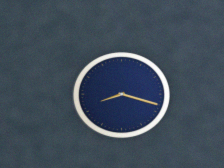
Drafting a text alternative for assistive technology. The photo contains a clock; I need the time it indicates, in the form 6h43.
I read 8h18
